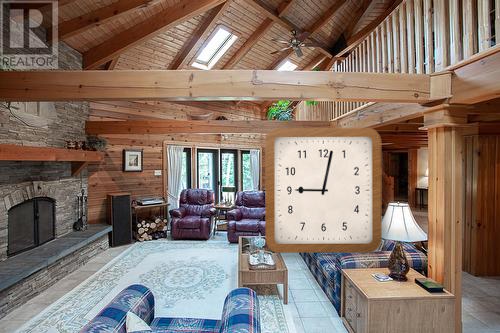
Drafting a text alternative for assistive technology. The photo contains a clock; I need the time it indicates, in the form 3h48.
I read 9h02
